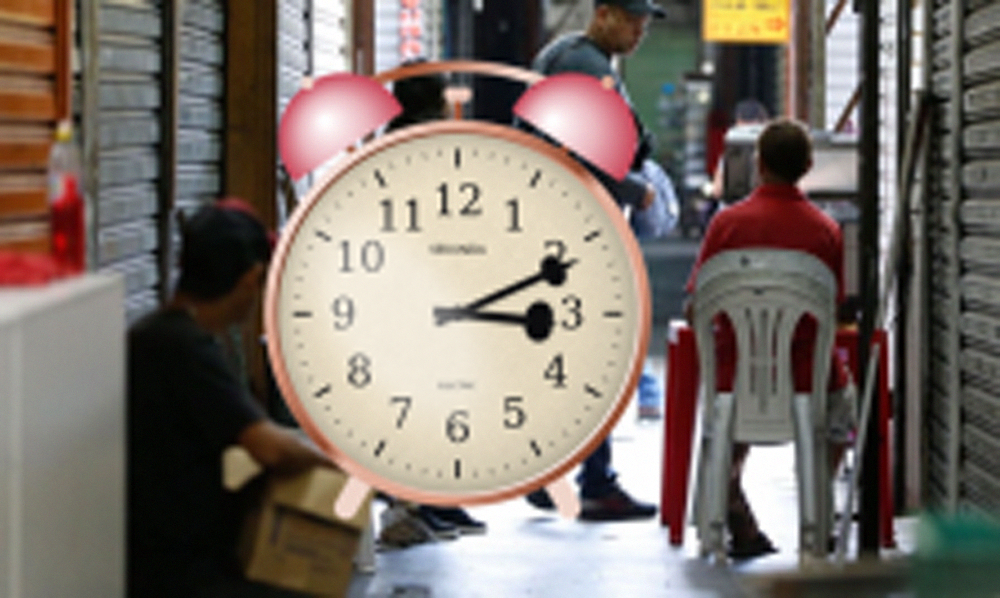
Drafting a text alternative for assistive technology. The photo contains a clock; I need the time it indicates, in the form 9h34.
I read 3h11
